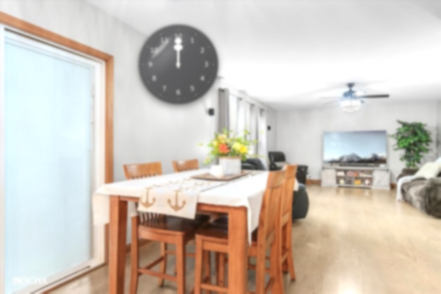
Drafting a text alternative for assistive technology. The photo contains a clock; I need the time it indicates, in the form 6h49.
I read 12h00
